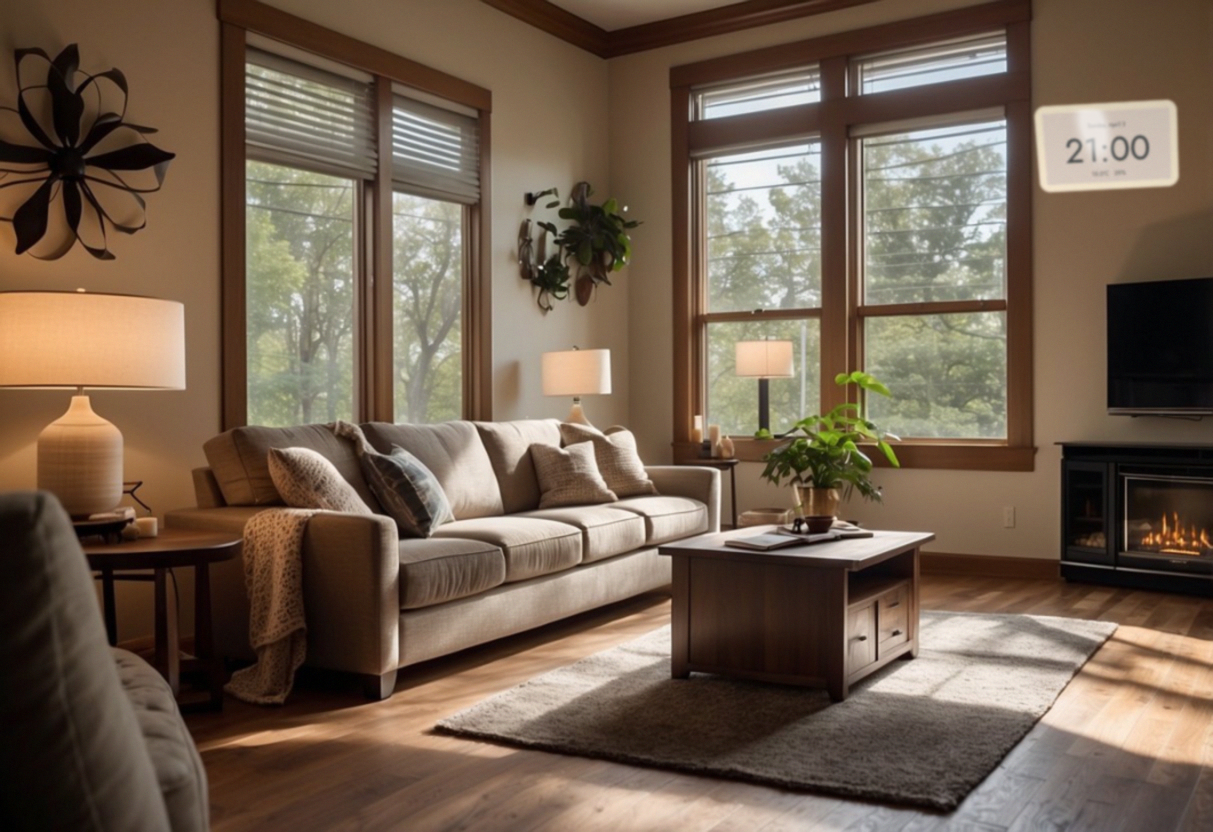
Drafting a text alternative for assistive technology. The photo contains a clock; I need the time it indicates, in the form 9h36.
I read 21h00
